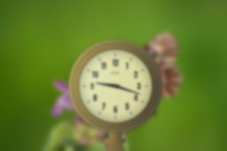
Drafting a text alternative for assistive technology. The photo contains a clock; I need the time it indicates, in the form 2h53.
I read 9h18
